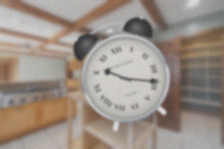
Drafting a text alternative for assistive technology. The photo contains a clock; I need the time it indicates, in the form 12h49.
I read 10h19
